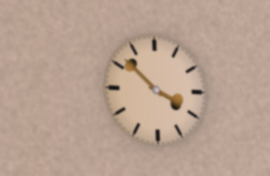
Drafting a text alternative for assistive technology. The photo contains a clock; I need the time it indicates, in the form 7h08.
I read 3h52
